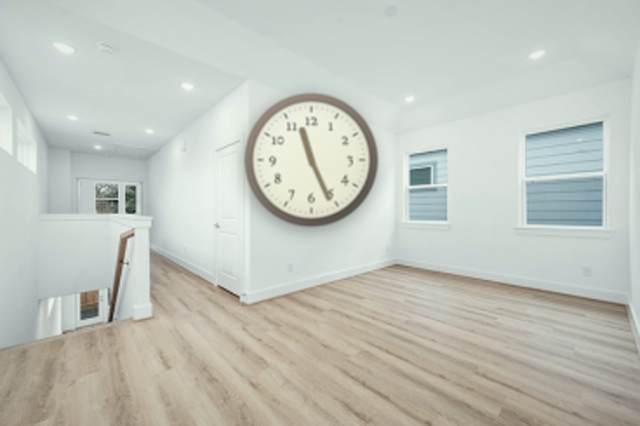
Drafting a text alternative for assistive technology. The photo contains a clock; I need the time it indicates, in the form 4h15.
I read 11h26
